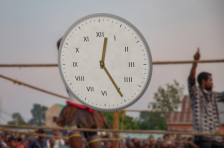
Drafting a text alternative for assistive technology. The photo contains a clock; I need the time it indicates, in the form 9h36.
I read 12h25
